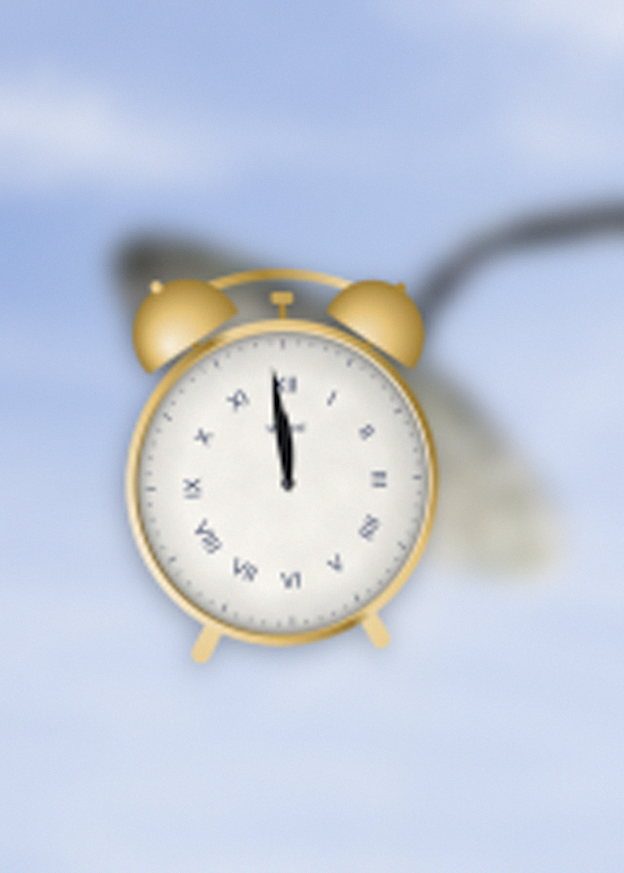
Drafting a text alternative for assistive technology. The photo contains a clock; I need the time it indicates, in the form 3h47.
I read 11h59
